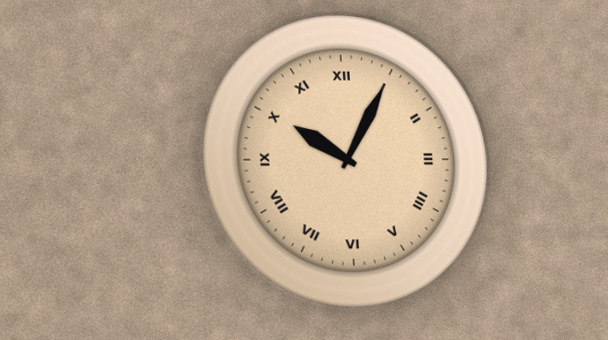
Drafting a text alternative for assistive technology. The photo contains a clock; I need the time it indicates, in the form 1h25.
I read 10h05
